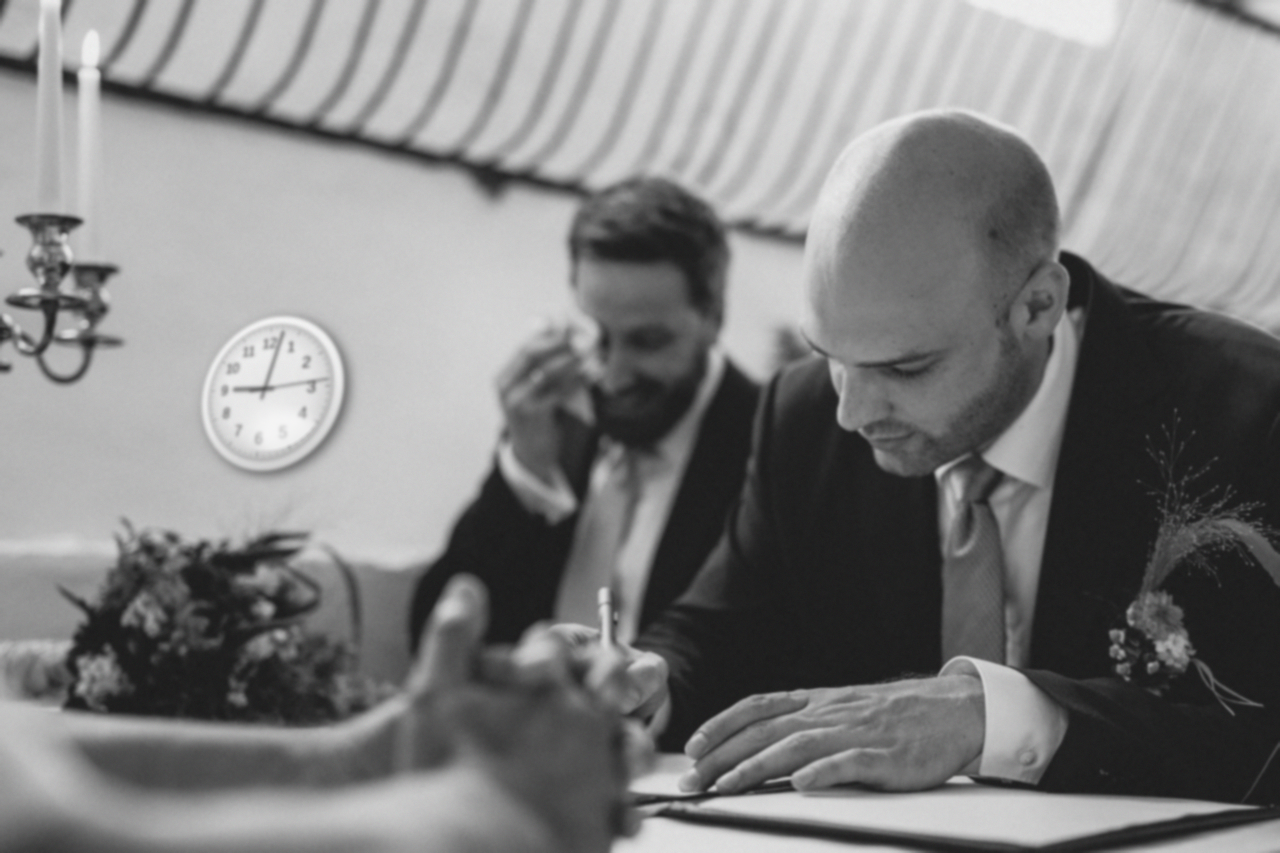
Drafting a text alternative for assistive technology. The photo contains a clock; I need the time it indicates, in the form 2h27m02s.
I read 9h02m14s
